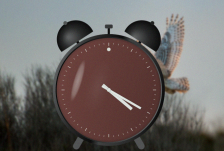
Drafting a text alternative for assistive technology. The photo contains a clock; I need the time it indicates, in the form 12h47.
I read 4h20
